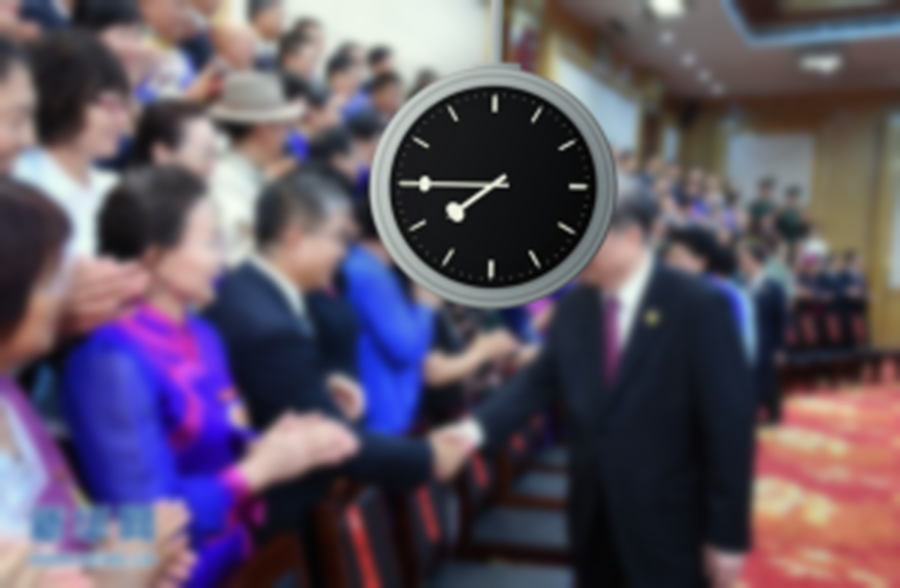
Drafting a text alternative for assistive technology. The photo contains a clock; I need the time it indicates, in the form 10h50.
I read 7h45
